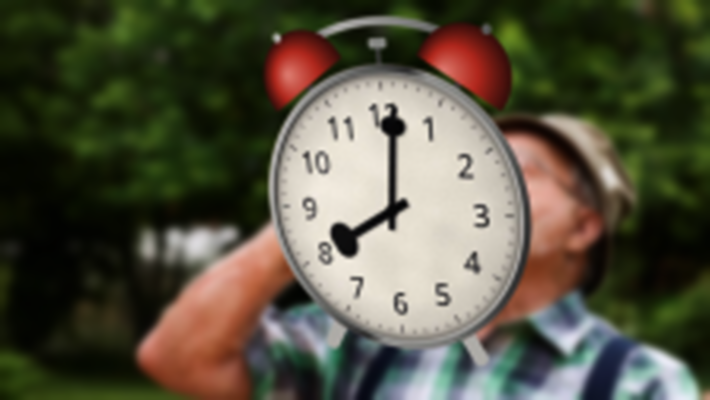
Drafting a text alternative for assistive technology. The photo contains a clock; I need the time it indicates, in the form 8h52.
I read 8h01
